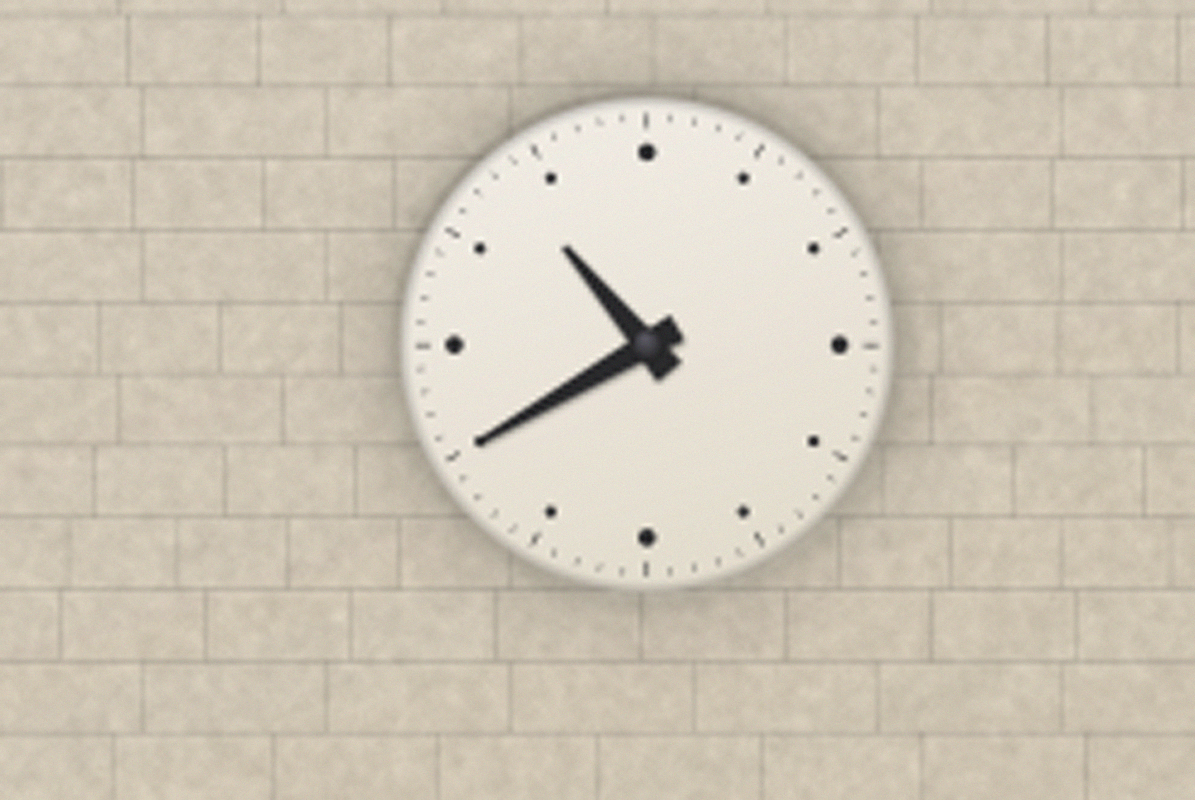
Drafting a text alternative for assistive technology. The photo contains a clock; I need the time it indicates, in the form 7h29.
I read 10h40
